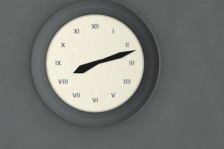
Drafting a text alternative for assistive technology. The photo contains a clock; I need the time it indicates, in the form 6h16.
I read 8h12
